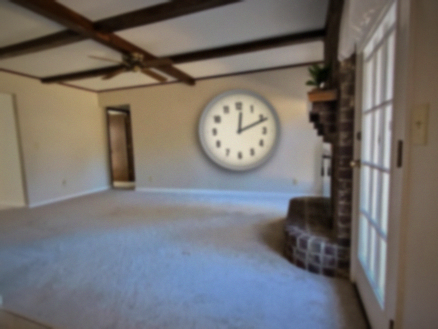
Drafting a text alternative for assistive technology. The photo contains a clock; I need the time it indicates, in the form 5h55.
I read 12h11
